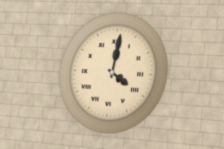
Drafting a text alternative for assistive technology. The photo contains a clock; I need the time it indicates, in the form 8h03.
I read 4h01
